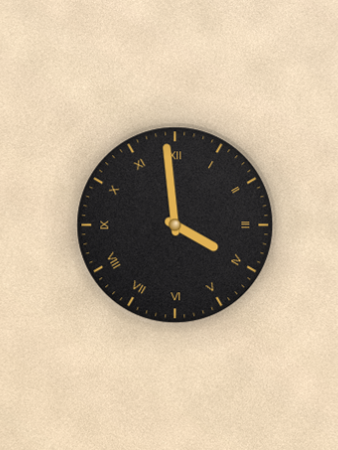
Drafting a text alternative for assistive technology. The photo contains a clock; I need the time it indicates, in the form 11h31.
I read 3h59
